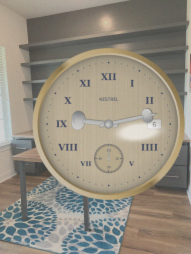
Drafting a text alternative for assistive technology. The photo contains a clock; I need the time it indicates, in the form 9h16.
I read 9h13
